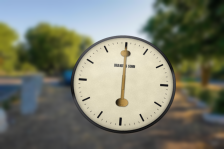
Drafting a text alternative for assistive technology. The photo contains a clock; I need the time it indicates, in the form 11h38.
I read 6h00
